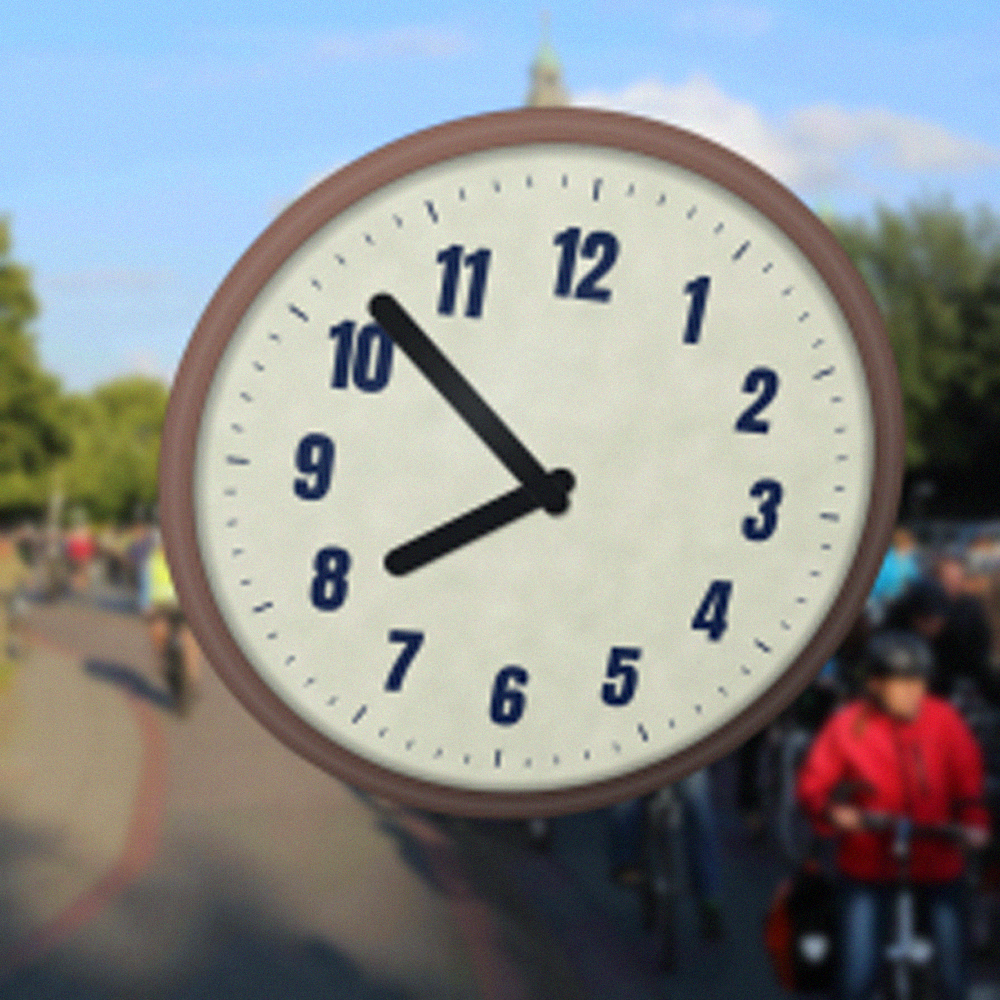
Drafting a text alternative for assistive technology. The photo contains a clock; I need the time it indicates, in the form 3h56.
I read 7h52
